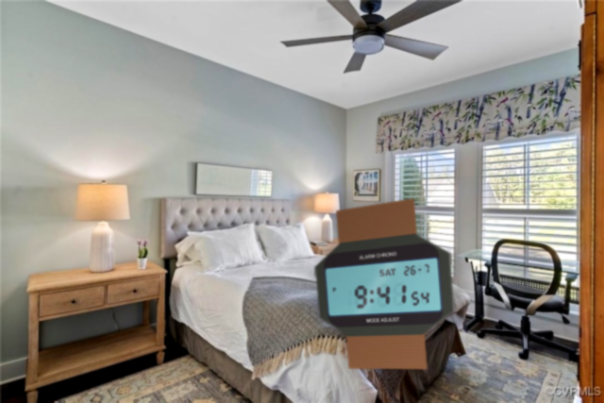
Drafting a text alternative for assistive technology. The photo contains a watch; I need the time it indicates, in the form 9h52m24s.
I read 9h41m54s
